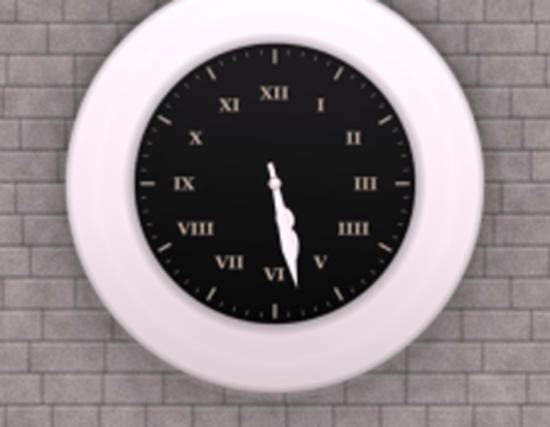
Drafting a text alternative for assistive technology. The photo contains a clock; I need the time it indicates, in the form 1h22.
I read 5h28
